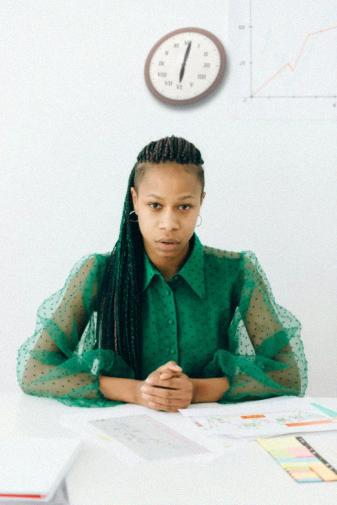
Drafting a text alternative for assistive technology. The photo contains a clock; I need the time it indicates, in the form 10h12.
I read 6h01
